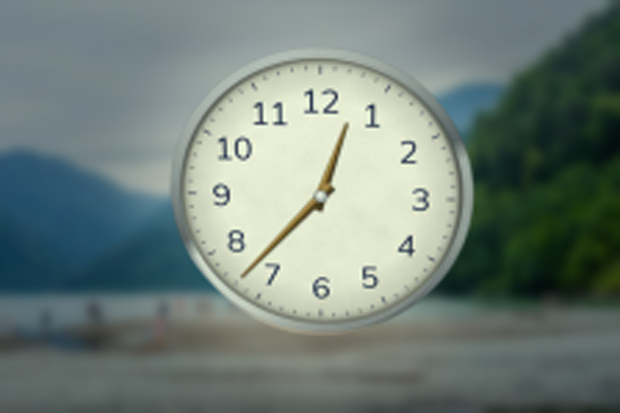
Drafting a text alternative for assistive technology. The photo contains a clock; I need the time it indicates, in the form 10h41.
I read 12h37
